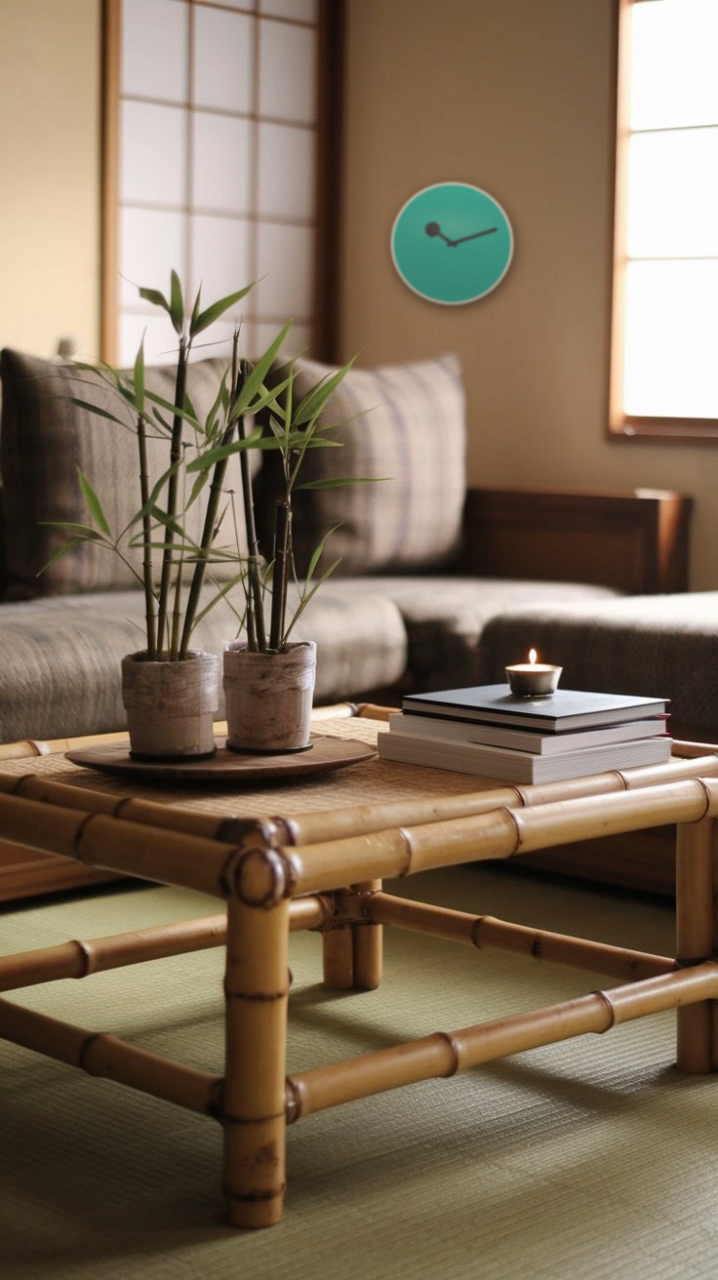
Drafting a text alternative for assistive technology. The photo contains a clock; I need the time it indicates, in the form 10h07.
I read 10h12
